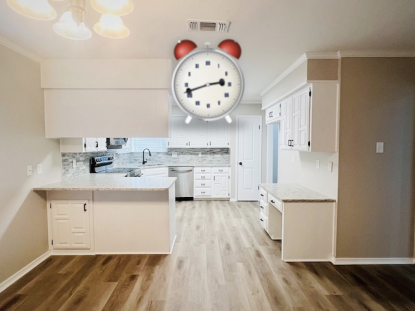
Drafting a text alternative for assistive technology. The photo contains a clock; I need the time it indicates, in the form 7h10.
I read 2h42
